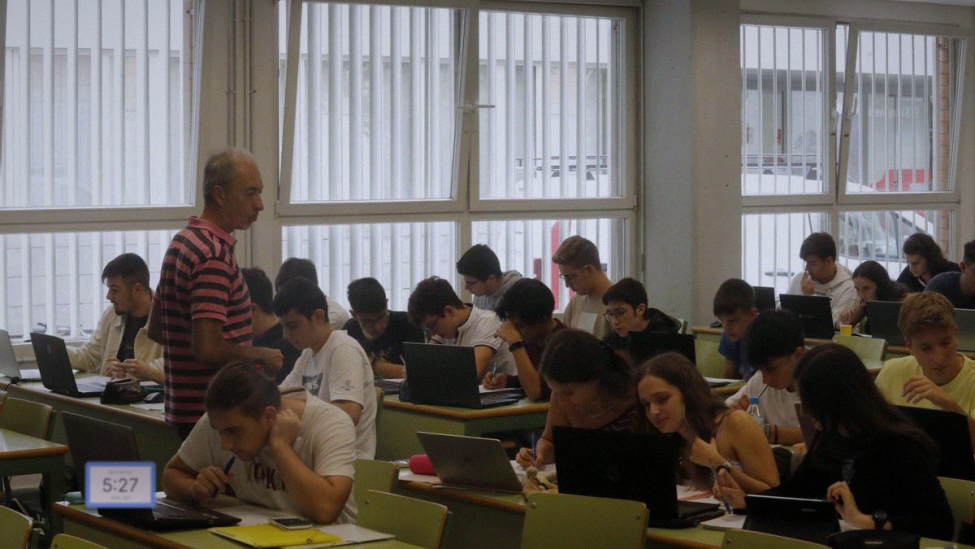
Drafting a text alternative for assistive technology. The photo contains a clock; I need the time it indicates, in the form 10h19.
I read 5h27
